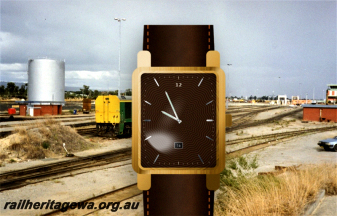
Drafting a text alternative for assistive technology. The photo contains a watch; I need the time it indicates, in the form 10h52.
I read 9h56
